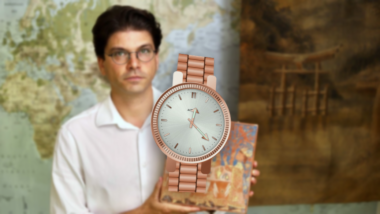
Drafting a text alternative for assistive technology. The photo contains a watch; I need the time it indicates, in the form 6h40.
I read 12h22
